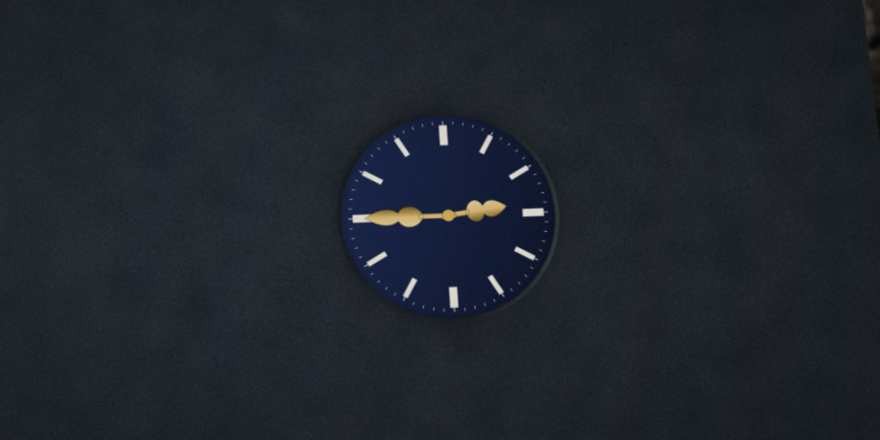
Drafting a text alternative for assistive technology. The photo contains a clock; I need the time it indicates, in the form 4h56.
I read 2h45
